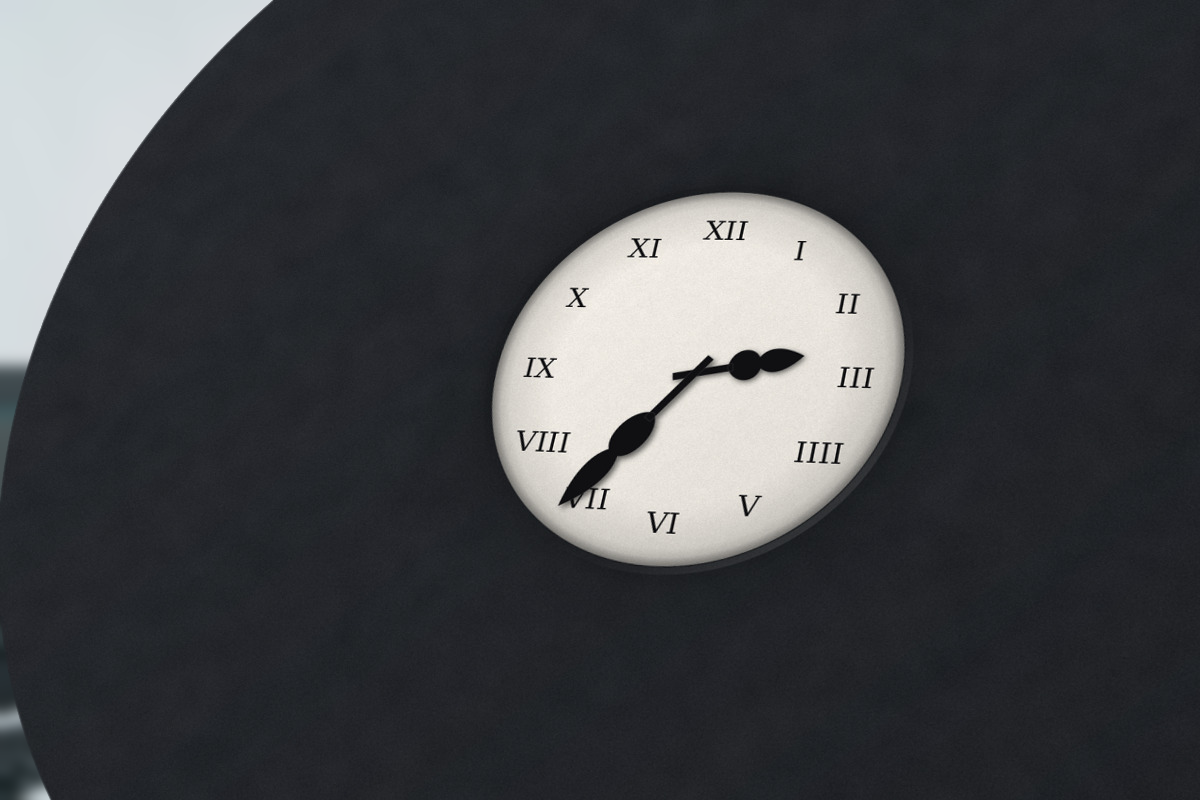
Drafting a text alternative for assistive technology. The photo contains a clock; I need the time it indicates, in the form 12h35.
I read 2h36
